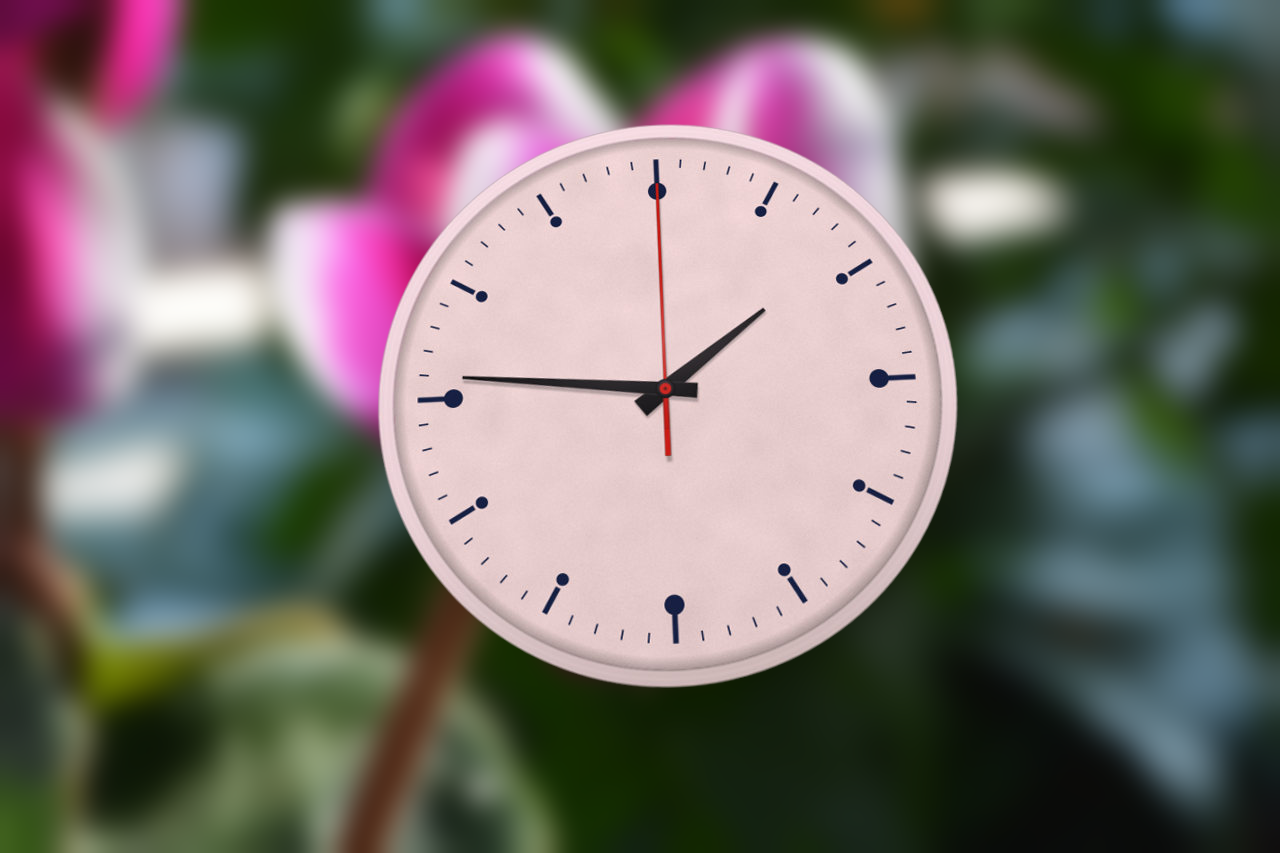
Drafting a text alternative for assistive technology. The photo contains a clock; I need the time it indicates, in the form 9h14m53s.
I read 1h46m00s
